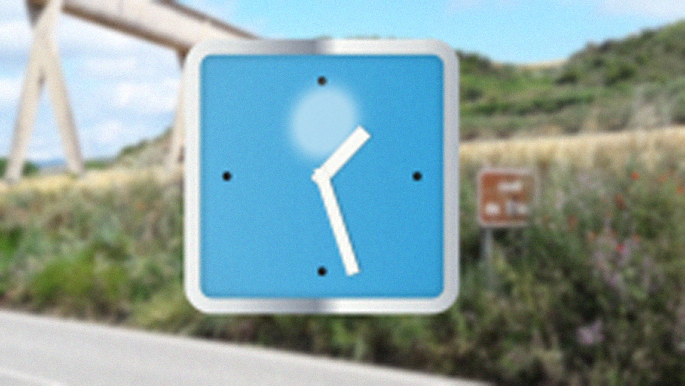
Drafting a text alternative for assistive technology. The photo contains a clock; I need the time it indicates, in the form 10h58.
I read 1h27
